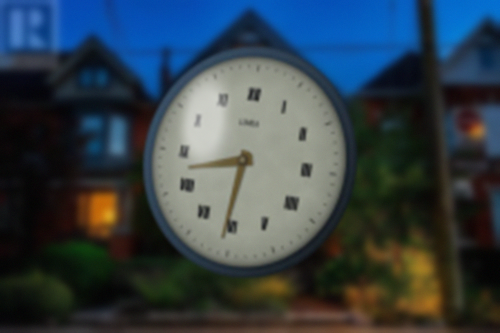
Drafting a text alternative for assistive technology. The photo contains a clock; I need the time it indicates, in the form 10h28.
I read 8h31
